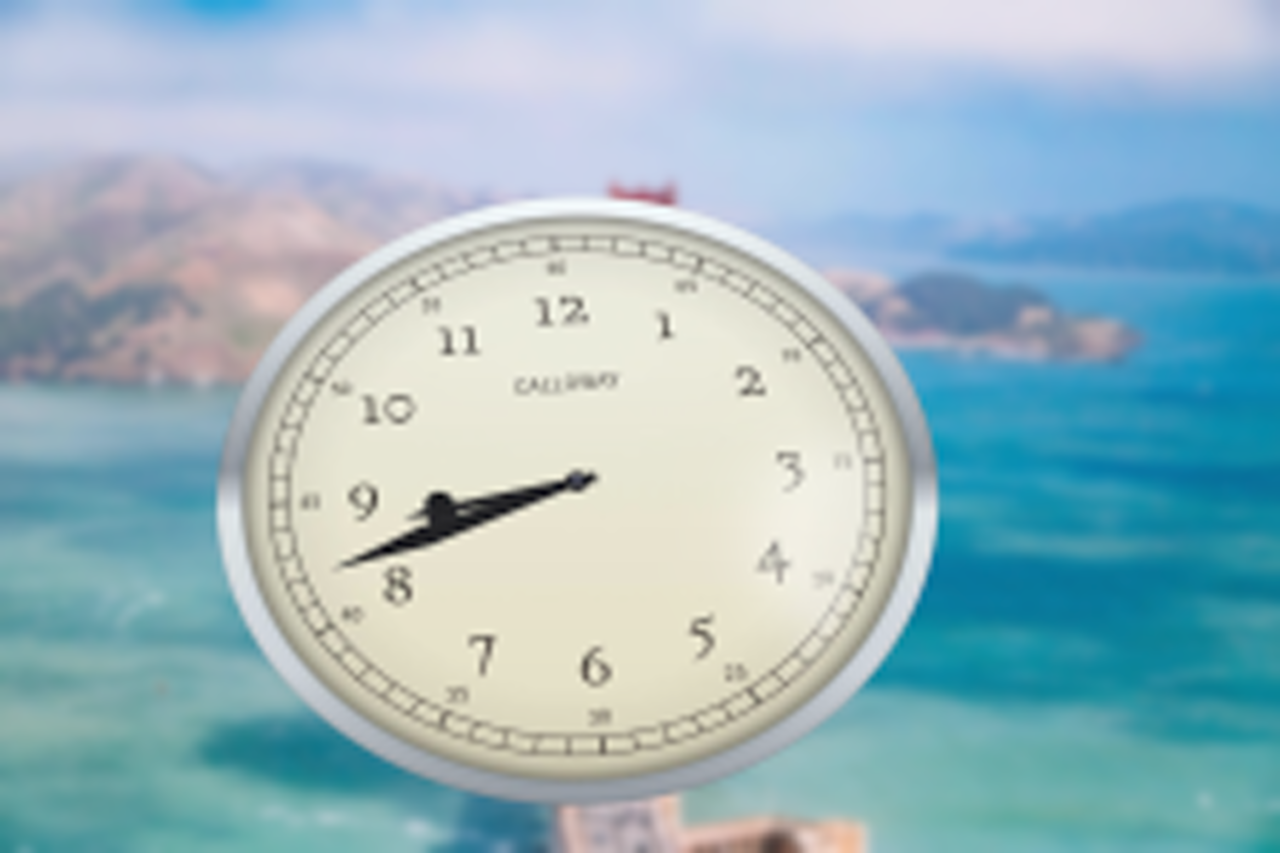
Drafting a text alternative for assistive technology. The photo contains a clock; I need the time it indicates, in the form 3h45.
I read 8h42
